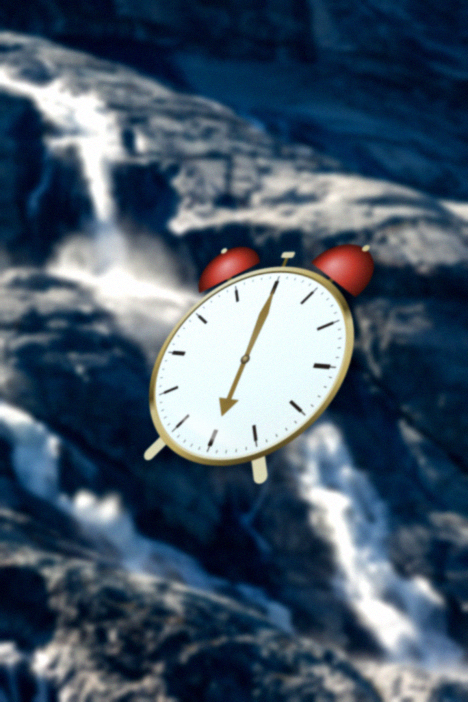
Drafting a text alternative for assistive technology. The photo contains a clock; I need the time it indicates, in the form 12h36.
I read 6h00
